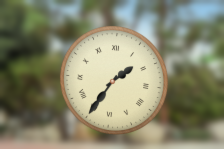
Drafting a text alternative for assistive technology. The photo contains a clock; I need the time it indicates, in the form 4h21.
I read 1h35
